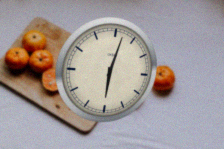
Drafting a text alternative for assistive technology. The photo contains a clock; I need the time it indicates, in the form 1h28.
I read 6h02
